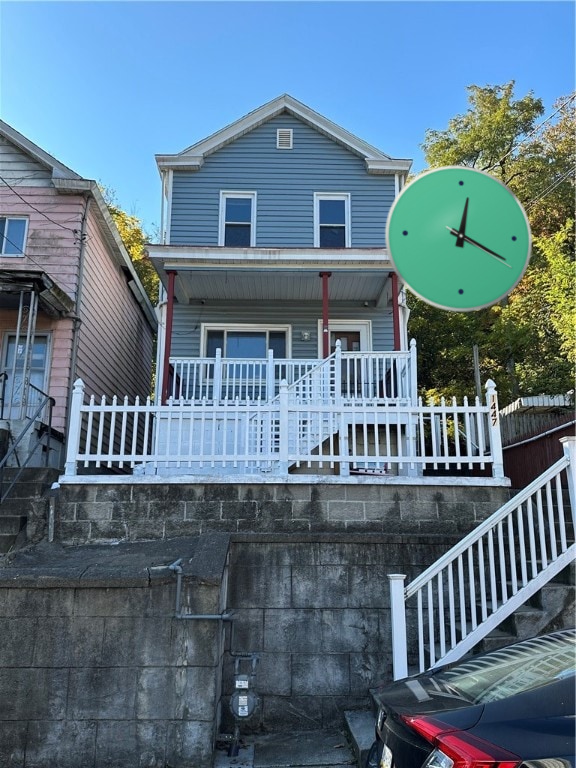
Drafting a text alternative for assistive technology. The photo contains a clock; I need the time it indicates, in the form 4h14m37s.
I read 12h19m20s
